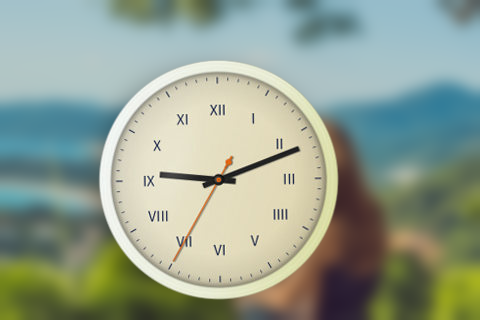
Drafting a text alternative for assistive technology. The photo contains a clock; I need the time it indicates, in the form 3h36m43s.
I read 9h11m35s
